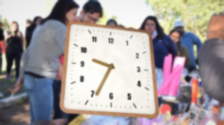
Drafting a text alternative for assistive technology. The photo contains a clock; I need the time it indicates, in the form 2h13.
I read 9h34
